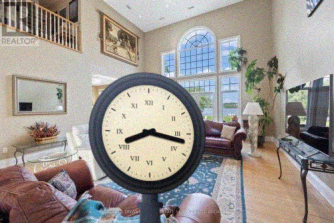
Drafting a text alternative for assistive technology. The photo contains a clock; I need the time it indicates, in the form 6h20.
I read 8h17
